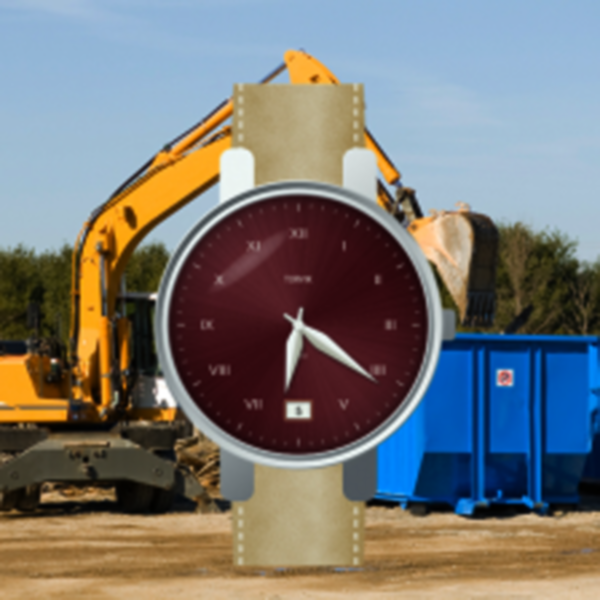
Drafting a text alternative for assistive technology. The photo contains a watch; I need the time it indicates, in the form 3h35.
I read 6h21
